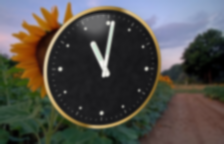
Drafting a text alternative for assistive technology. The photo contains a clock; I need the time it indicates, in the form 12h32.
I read 11h01
